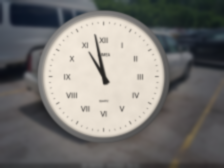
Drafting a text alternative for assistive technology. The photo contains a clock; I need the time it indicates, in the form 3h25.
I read 10h58
